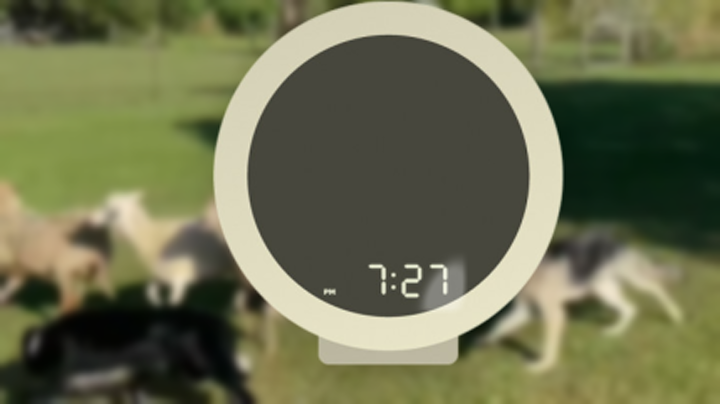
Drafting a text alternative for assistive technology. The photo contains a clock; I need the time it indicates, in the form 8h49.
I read 7h27
